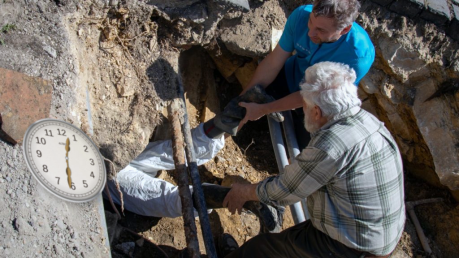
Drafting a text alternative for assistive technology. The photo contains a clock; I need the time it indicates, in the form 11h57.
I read 12h31
